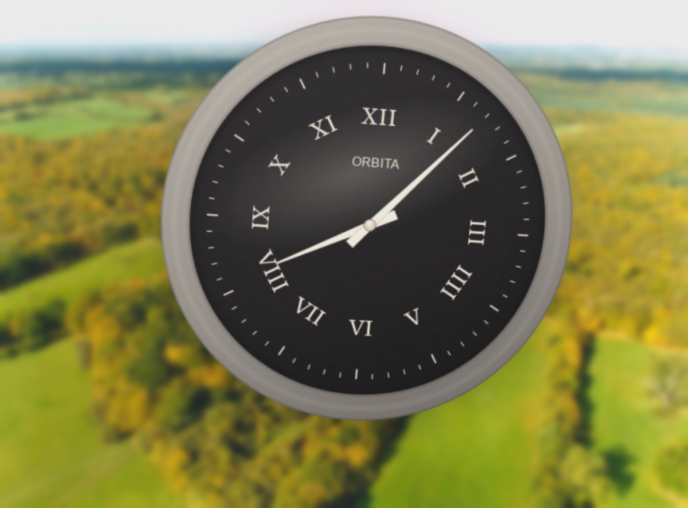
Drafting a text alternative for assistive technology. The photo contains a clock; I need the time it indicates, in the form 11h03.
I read 8h07
